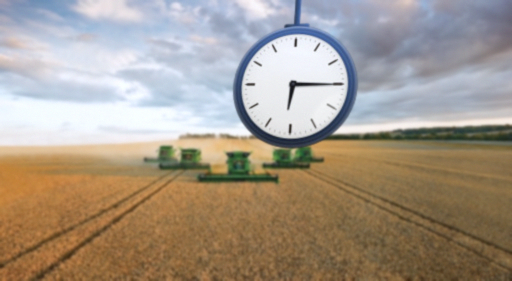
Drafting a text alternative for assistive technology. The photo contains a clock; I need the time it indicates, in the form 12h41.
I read 6h15
